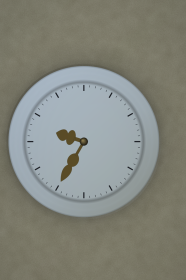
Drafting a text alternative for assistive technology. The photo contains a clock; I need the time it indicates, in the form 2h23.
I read 9h35
